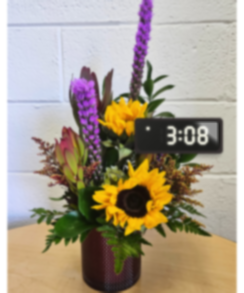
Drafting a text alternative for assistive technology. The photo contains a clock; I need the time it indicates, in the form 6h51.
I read 3h08
